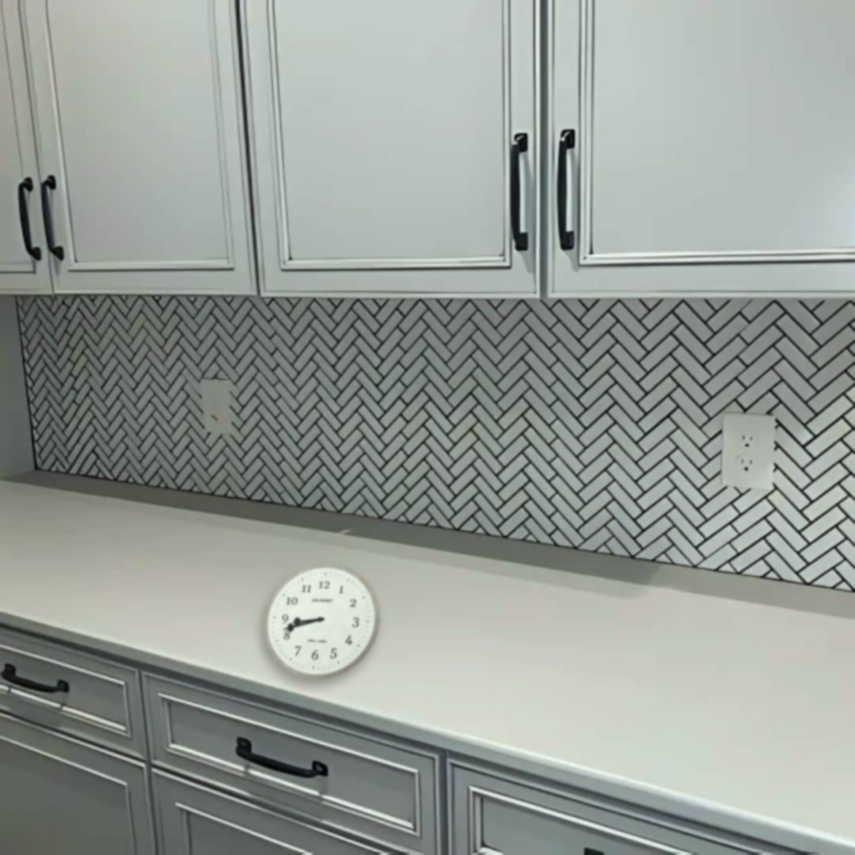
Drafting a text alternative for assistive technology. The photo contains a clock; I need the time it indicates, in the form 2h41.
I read 8h42
